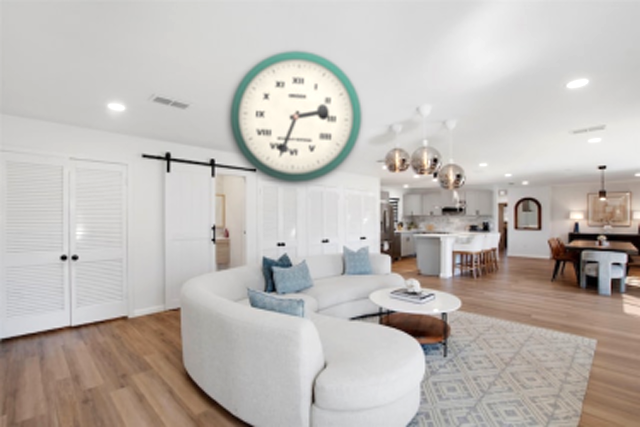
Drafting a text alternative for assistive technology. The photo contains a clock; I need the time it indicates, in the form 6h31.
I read 2h33
